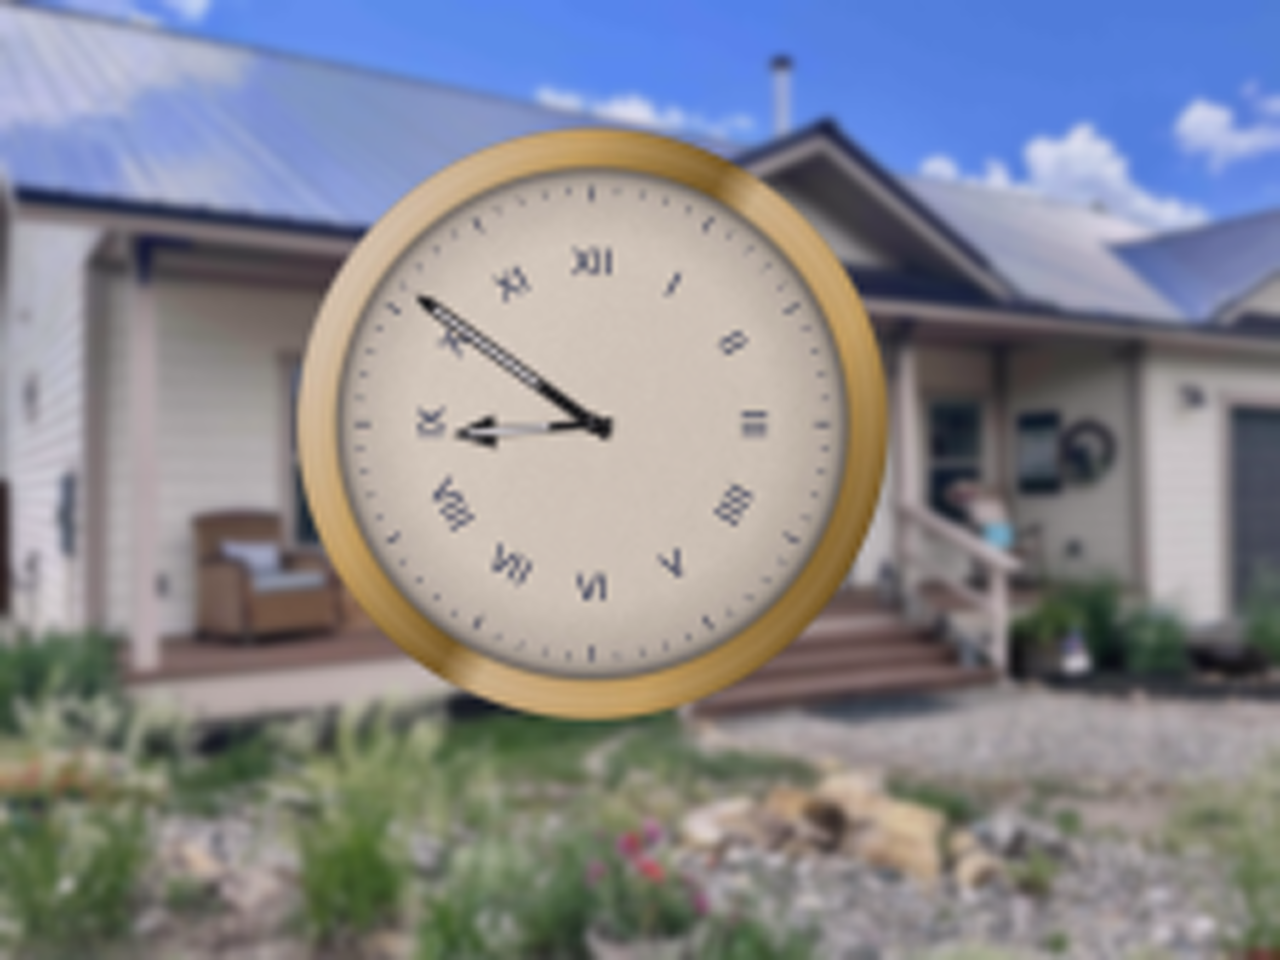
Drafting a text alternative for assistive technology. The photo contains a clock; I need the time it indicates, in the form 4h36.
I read 8h51
